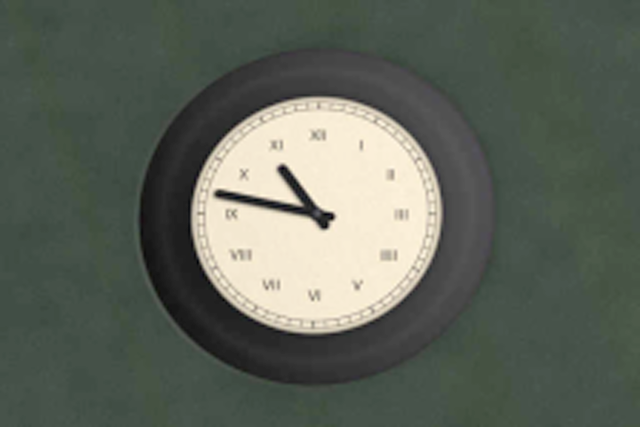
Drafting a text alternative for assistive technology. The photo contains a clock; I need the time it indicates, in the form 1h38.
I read 10h47
